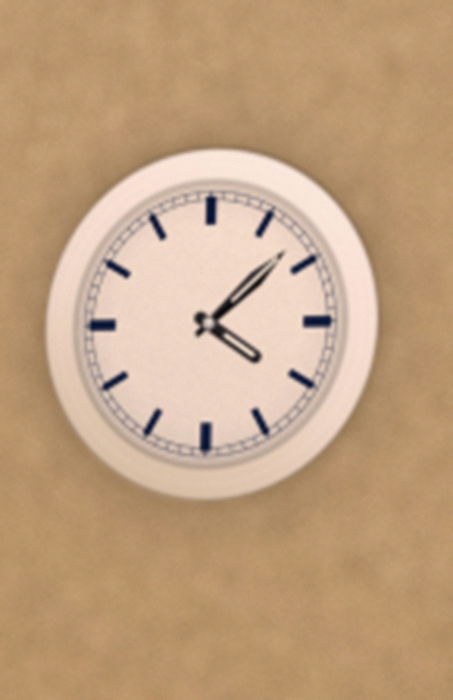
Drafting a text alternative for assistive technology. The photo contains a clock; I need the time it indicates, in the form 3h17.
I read 4h08
